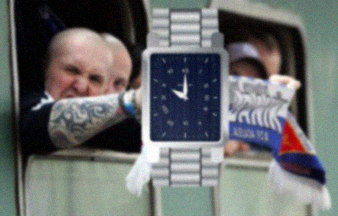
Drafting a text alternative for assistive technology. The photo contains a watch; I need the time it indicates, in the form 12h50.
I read 10h00
